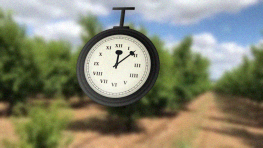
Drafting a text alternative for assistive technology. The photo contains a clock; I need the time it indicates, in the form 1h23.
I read 12h08
